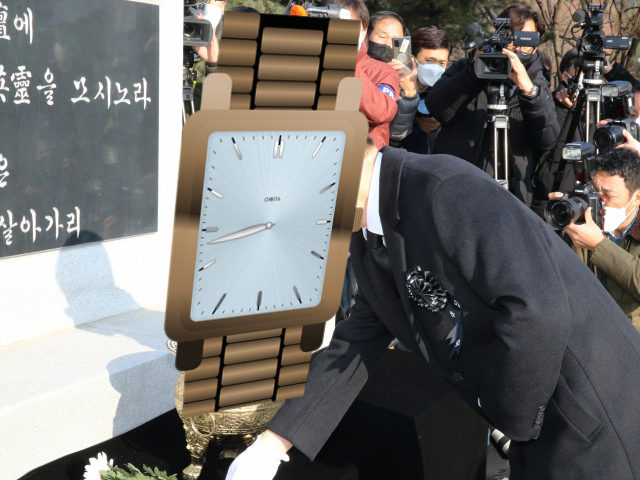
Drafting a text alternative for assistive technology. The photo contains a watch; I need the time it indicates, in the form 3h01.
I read 8h43
